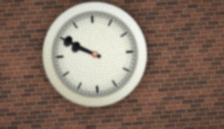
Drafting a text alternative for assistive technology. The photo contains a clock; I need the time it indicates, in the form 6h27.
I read 9h50
